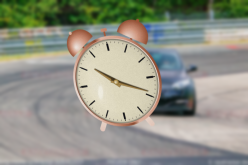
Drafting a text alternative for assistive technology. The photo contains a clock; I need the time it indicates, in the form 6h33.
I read 10h19
